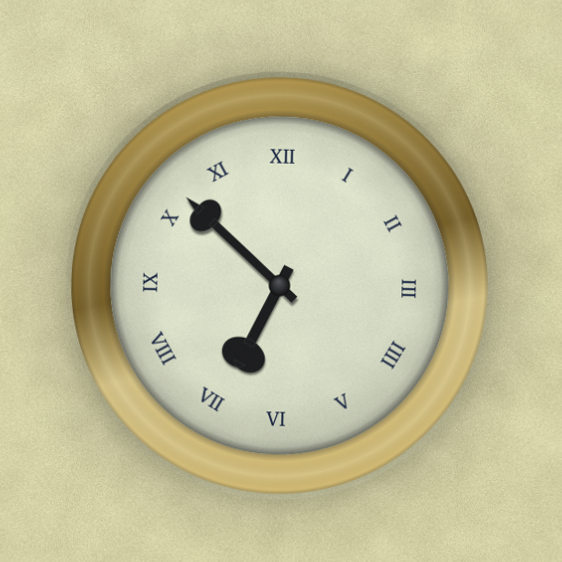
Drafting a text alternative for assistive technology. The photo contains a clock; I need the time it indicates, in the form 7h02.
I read 6h52
